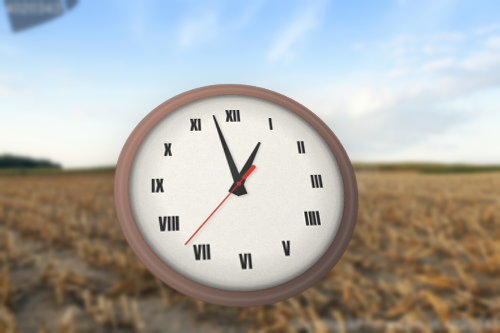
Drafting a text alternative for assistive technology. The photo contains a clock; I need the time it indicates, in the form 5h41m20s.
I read 12h57m37s
